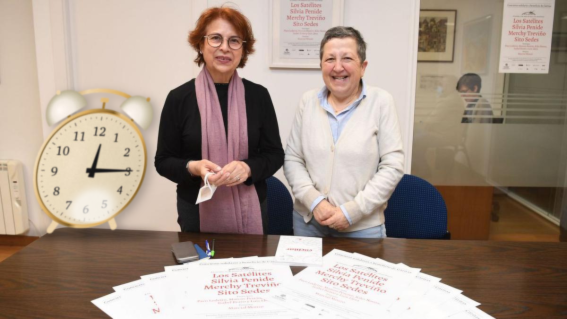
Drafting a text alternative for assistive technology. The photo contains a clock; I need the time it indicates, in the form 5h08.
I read 12h15
